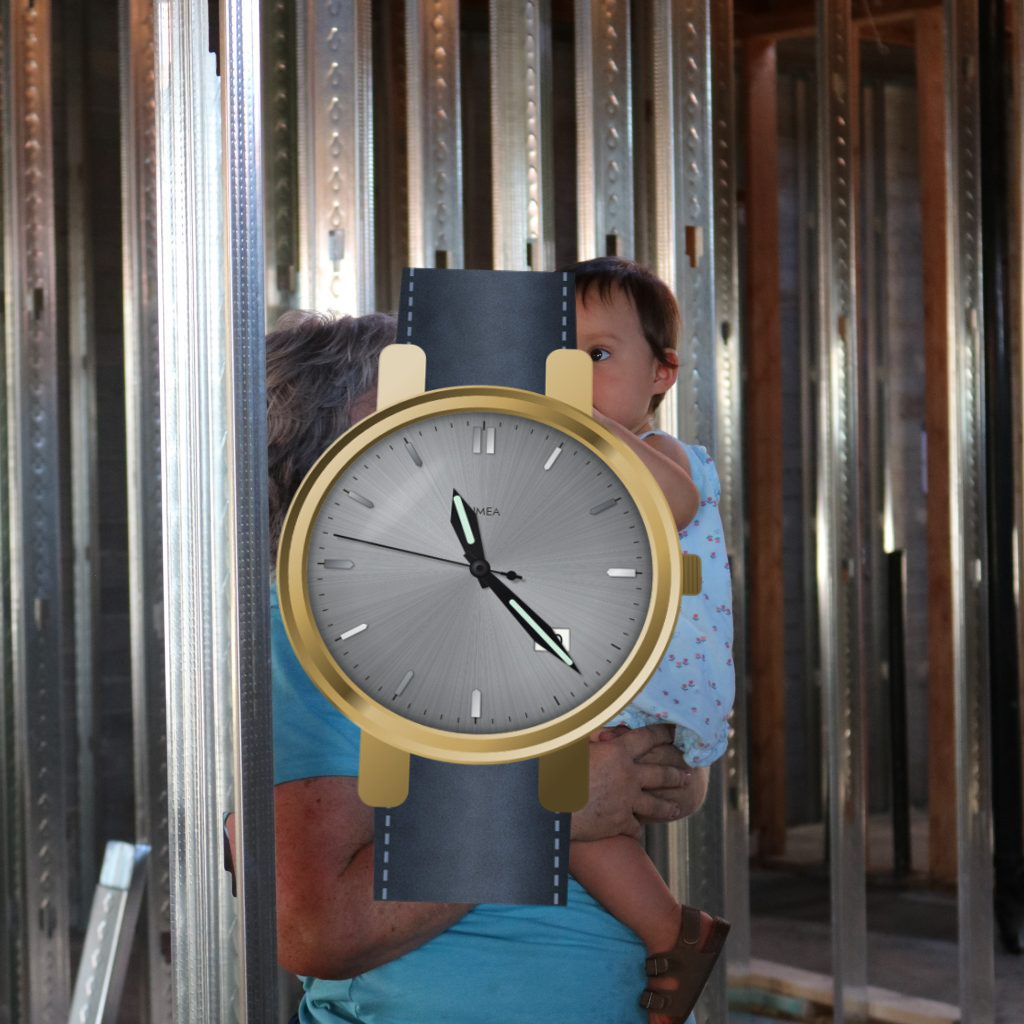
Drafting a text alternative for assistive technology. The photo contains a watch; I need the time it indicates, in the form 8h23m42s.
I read 11h22m47s
